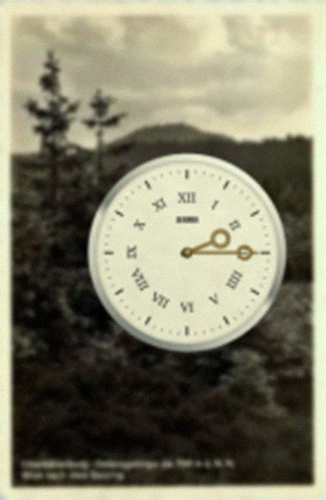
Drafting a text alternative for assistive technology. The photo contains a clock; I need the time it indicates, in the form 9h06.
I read 2h15
